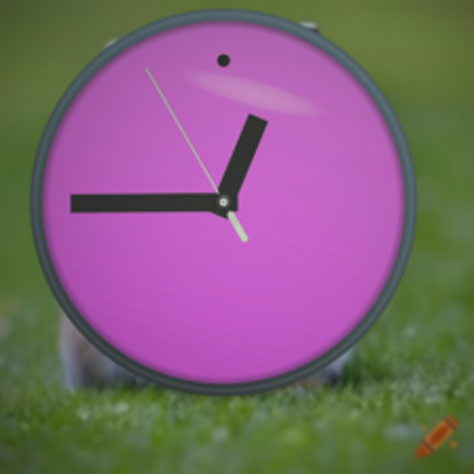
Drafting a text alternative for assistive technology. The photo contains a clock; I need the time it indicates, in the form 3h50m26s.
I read 12h44m55s
